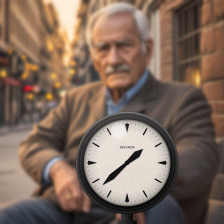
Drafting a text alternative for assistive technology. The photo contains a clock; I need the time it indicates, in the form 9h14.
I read 1h38
